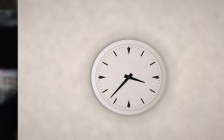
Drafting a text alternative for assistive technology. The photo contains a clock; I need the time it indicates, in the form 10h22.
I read 3h37
